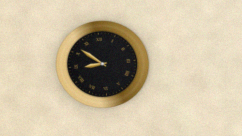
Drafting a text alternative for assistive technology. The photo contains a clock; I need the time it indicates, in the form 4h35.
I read 8h52
